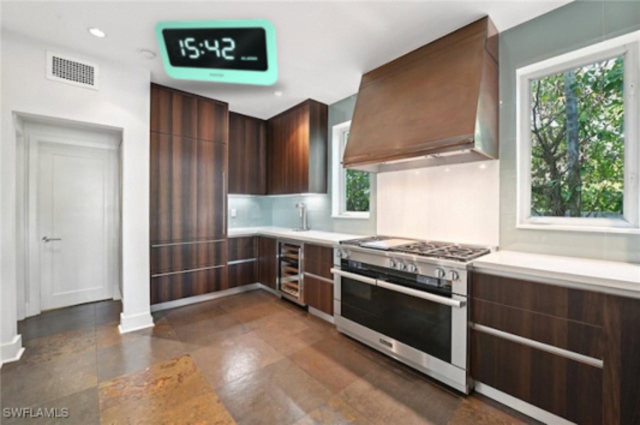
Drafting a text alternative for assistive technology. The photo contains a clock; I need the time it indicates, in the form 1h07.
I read 15h42
